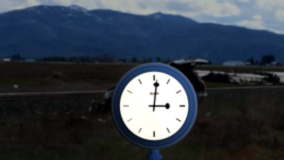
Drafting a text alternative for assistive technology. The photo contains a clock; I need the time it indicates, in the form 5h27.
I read 3h01
